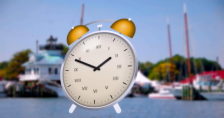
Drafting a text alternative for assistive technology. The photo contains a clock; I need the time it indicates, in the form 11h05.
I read 1h49
